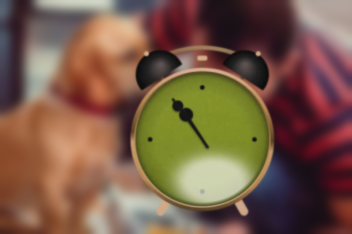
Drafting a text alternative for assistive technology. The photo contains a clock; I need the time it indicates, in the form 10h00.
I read 10h54
